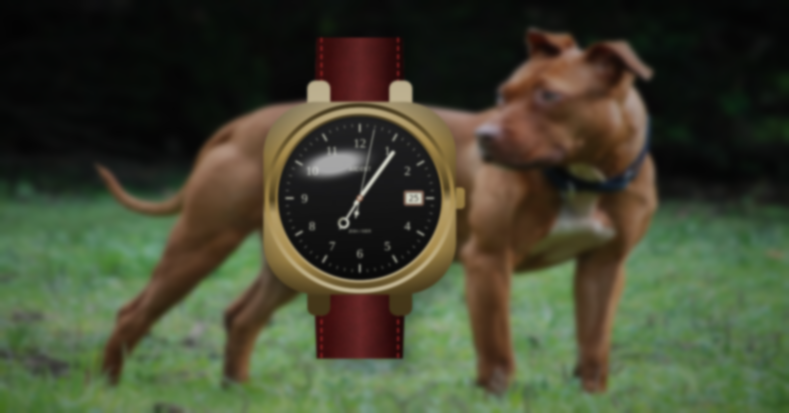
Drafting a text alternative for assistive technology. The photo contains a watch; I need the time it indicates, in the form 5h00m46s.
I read 7h06m02s
